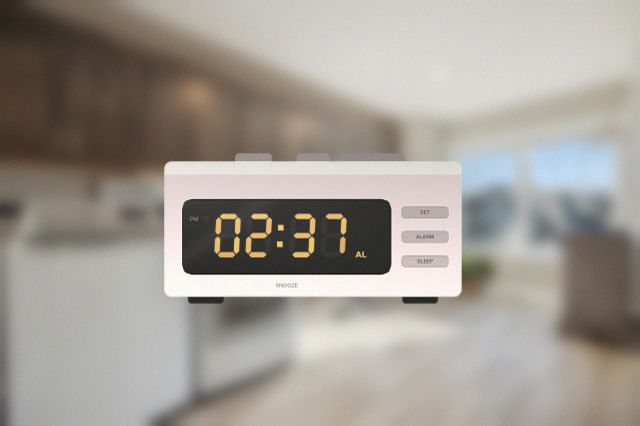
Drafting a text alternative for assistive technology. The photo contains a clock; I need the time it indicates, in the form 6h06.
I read 2h37
